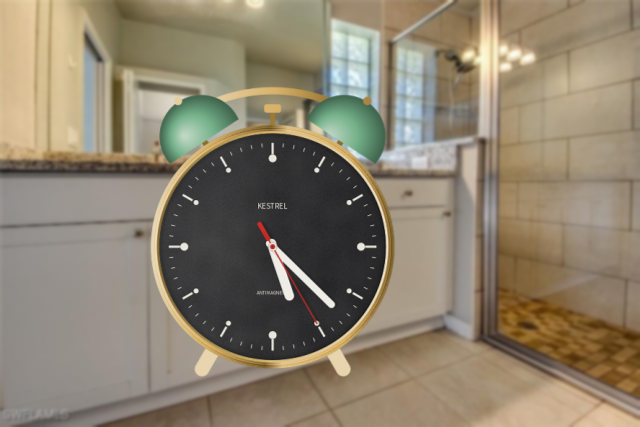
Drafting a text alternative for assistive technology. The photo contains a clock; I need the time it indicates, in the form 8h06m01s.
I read 5h22m25s
